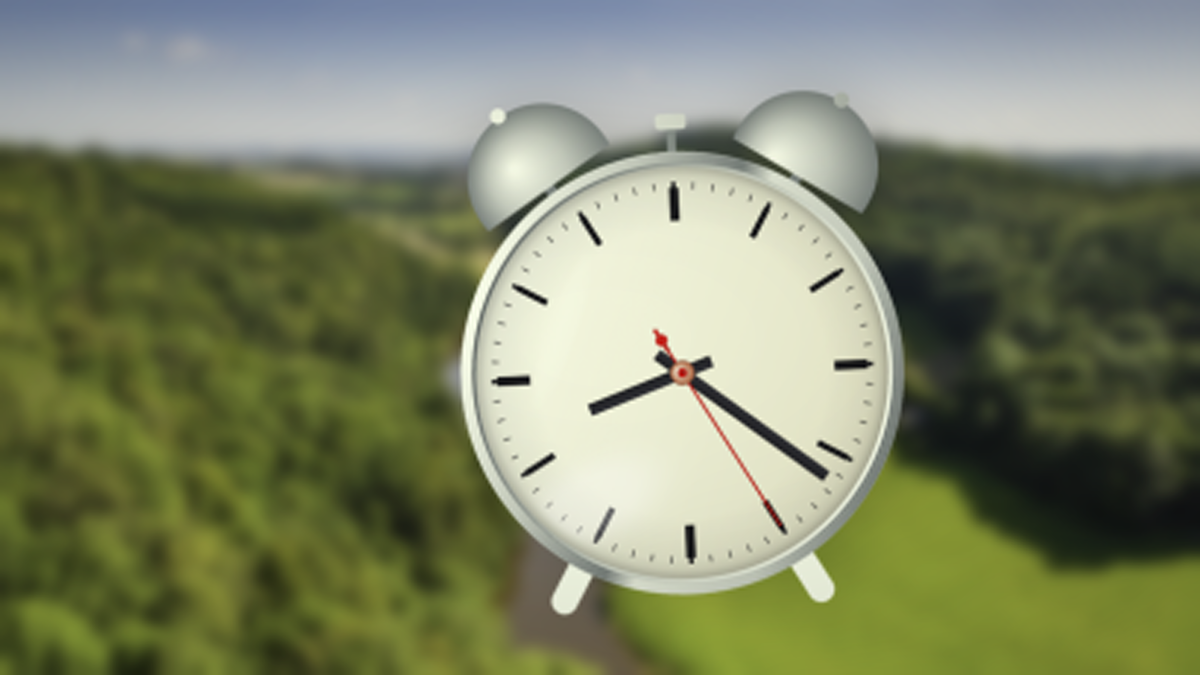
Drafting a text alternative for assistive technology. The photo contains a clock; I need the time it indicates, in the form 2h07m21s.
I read 8h21m25s
